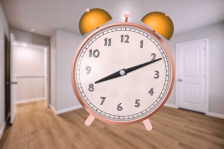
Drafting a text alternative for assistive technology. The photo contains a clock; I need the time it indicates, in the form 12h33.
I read 8h11
